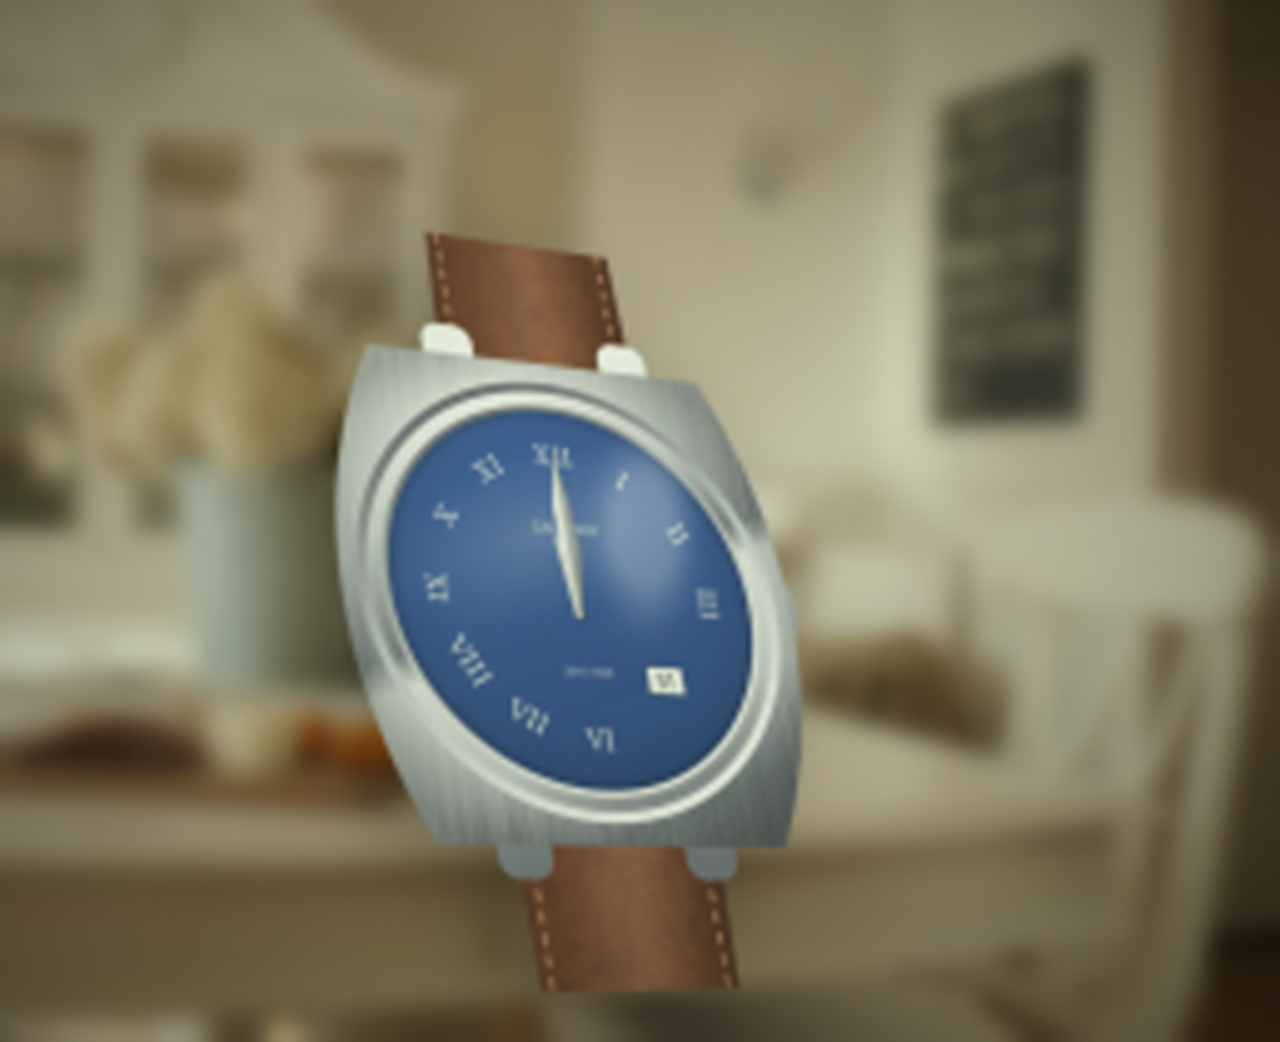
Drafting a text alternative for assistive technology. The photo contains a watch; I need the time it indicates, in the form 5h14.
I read 12h00
